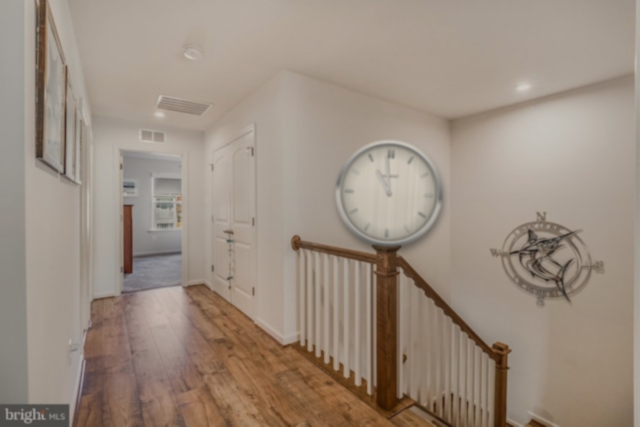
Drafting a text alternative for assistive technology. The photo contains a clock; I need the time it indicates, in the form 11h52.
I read 10h59
